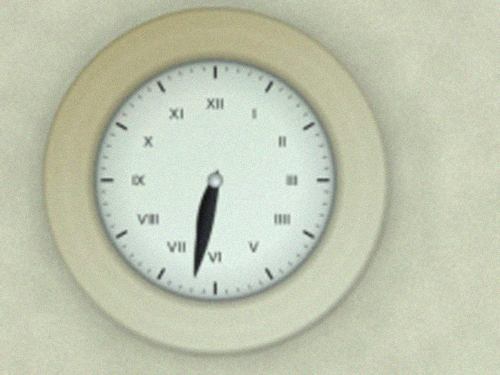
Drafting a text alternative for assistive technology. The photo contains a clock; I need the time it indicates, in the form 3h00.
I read 6h32
